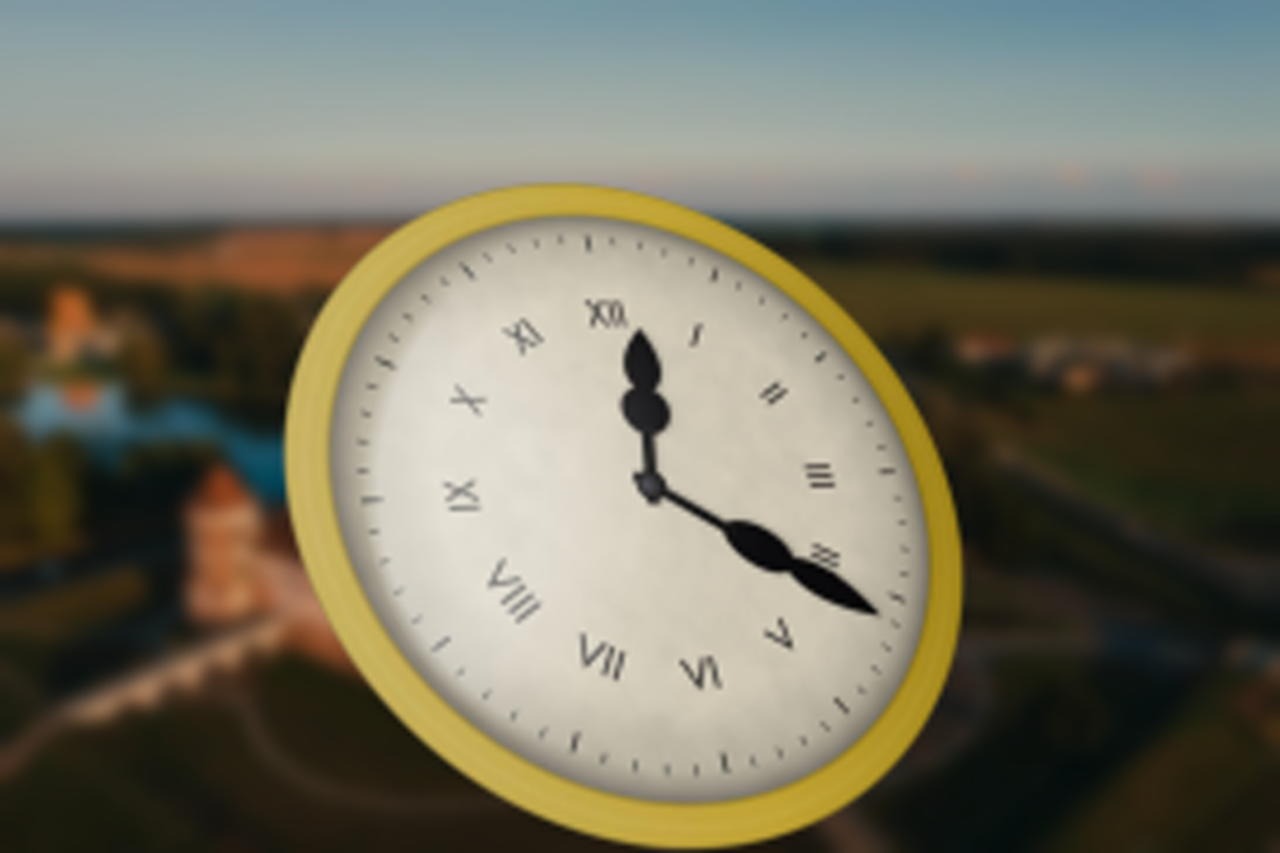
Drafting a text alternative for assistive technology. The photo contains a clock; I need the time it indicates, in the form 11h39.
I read 12h21
